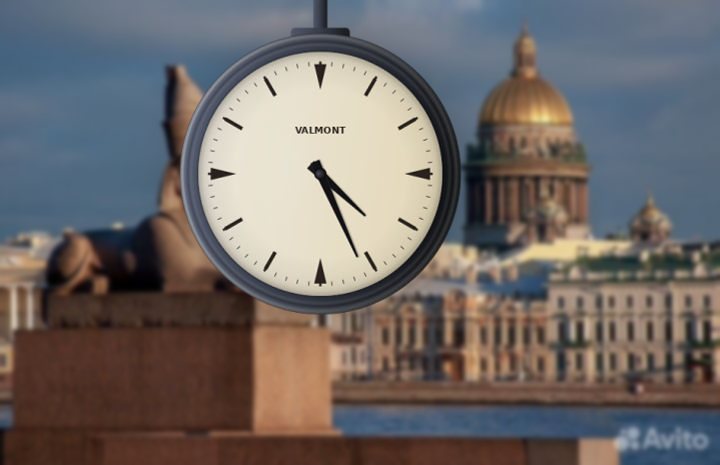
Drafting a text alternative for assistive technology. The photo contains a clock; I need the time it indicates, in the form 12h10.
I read 4h26
